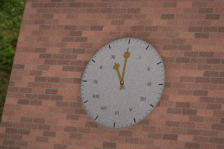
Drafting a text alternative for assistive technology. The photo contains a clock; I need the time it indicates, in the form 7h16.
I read 11h00
